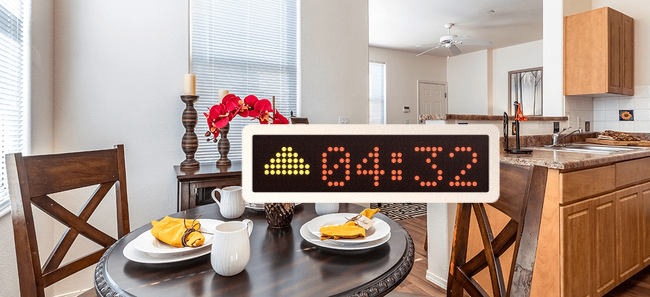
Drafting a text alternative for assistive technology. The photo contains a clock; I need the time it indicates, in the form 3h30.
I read 4h32
